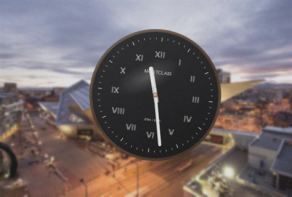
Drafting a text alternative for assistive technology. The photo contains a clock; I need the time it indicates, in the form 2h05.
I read 11h28
